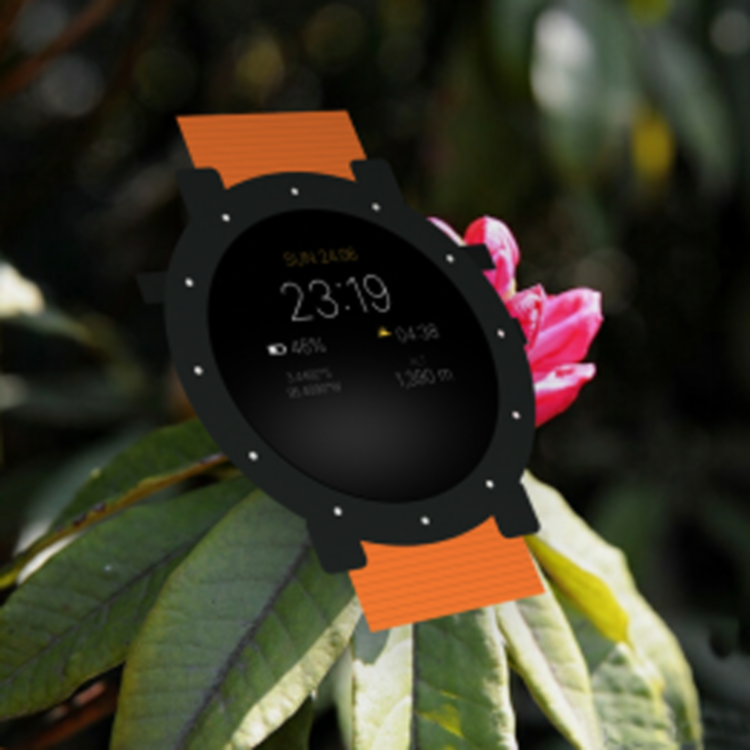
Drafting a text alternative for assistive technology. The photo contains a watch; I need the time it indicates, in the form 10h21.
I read 23h19
